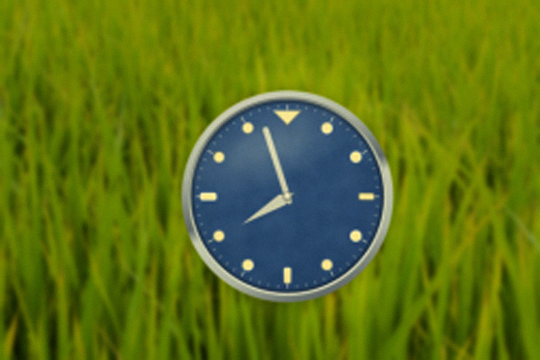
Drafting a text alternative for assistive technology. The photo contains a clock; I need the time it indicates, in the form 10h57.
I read 7h57
